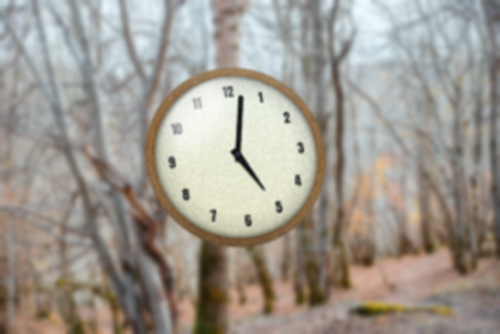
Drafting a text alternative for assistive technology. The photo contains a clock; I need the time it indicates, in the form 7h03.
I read 5h02
